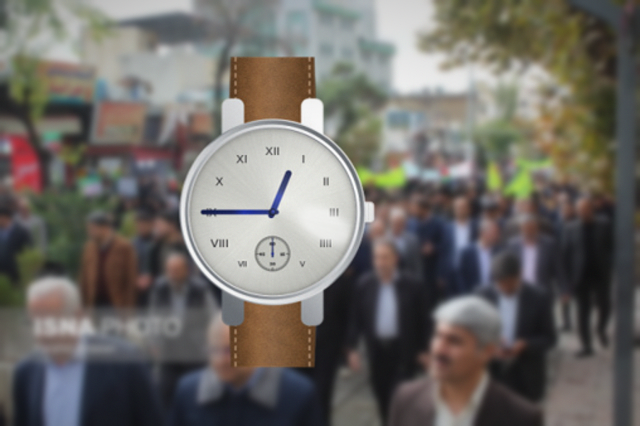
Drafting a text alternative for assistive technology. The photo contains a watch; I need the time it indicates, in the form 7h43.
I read 12h45
